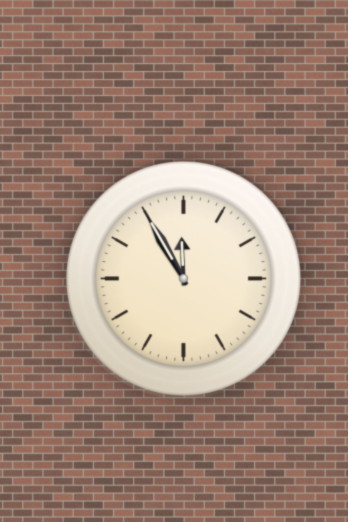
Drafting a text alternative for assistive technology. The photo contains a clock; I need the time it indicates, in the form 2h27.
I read 11h55
